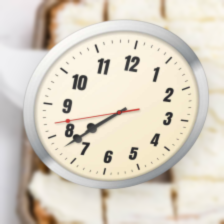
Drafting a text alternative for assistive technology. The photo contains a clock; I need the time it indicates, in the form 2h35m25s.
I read 7h37m42s
